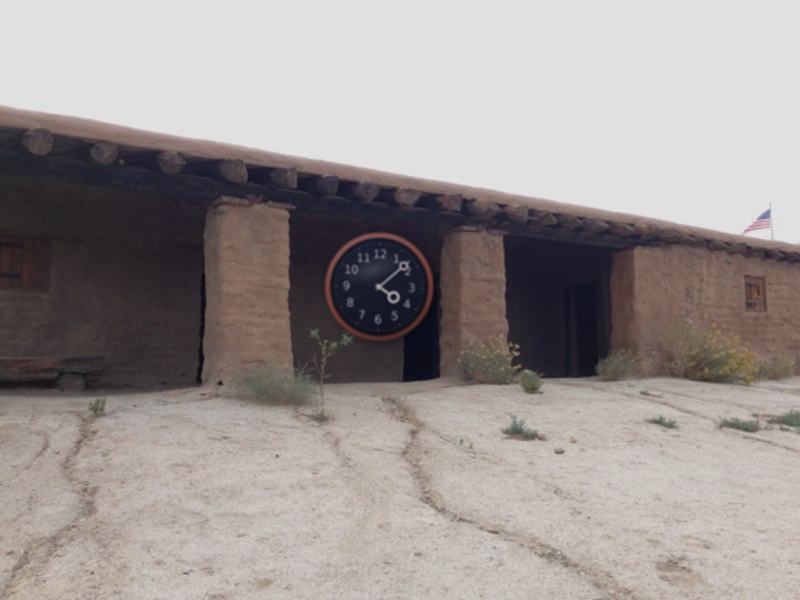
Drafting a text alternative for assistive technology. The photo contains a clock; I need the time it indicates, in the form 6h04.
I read 4h08
